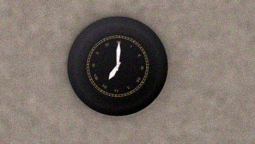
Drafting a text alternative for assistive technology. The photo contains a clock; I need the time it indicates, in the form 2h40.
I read 7h00
